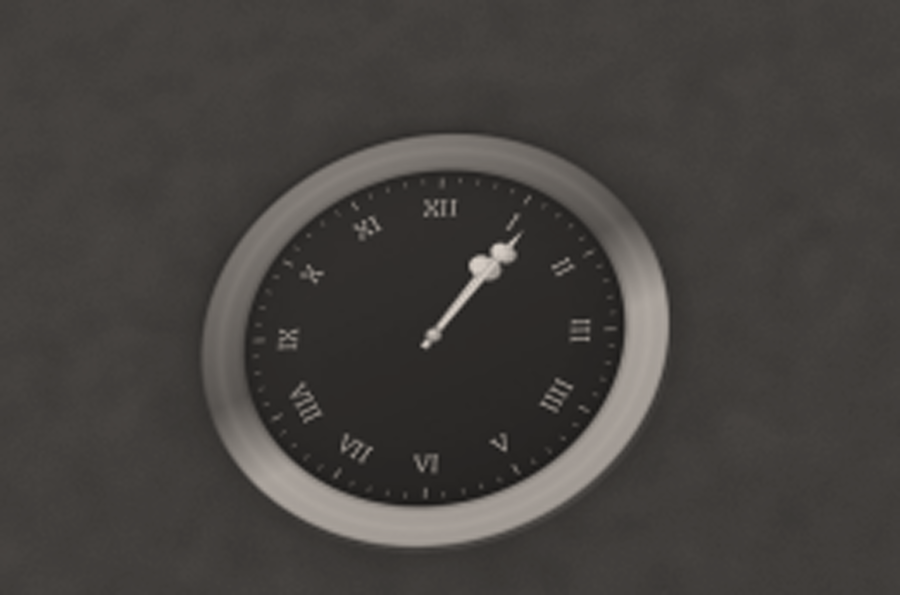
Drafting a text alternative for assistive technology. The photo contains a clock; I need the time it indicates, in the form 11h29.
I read 1h06
